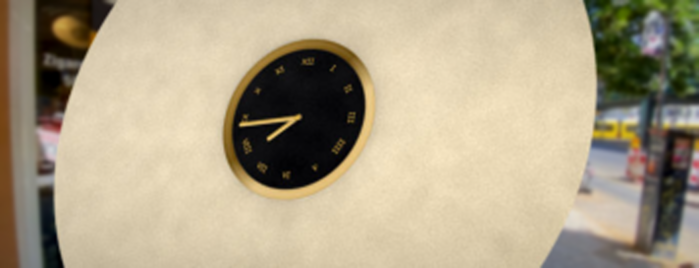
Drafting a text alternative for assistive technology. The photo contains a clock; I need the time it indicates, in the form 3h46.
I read 7h44
